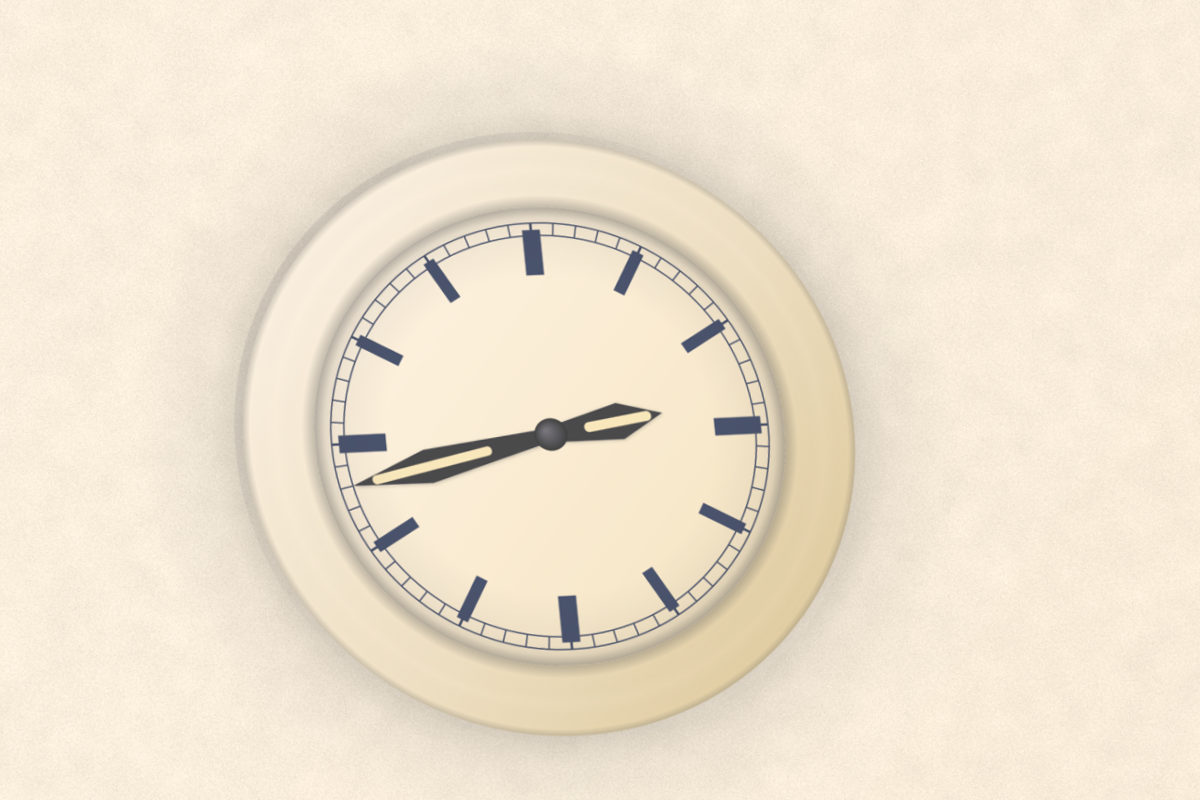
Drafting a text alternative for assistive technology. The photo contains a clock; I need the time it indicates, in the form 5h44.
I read 2h43
